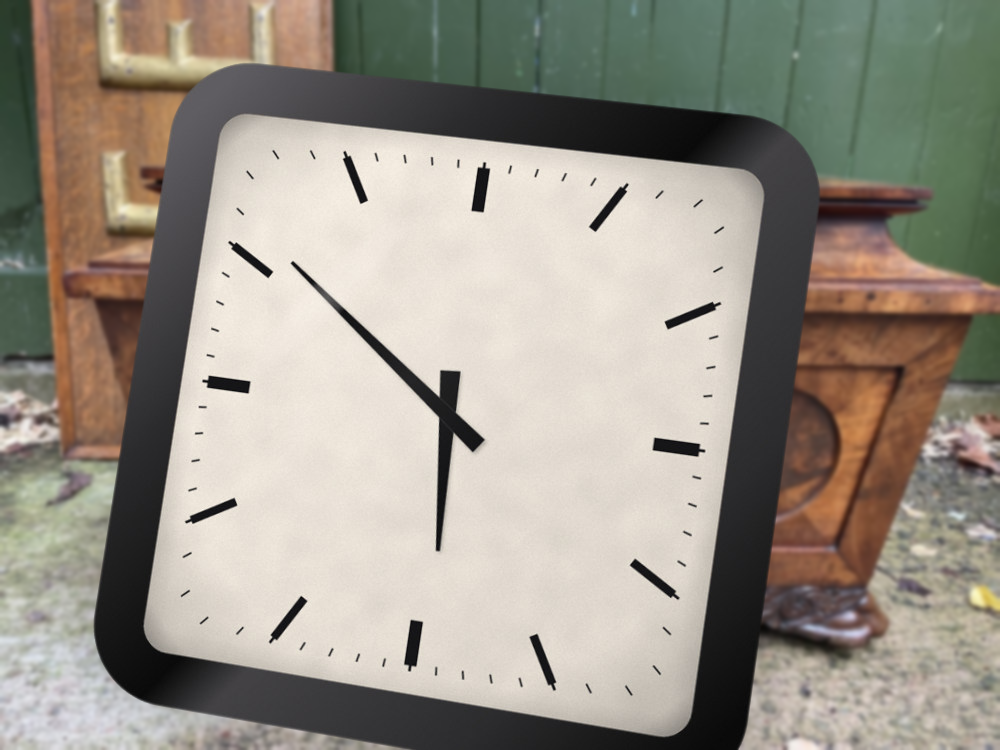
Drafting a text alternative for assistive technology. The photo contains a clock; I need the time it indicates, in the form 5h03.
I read 5h51
